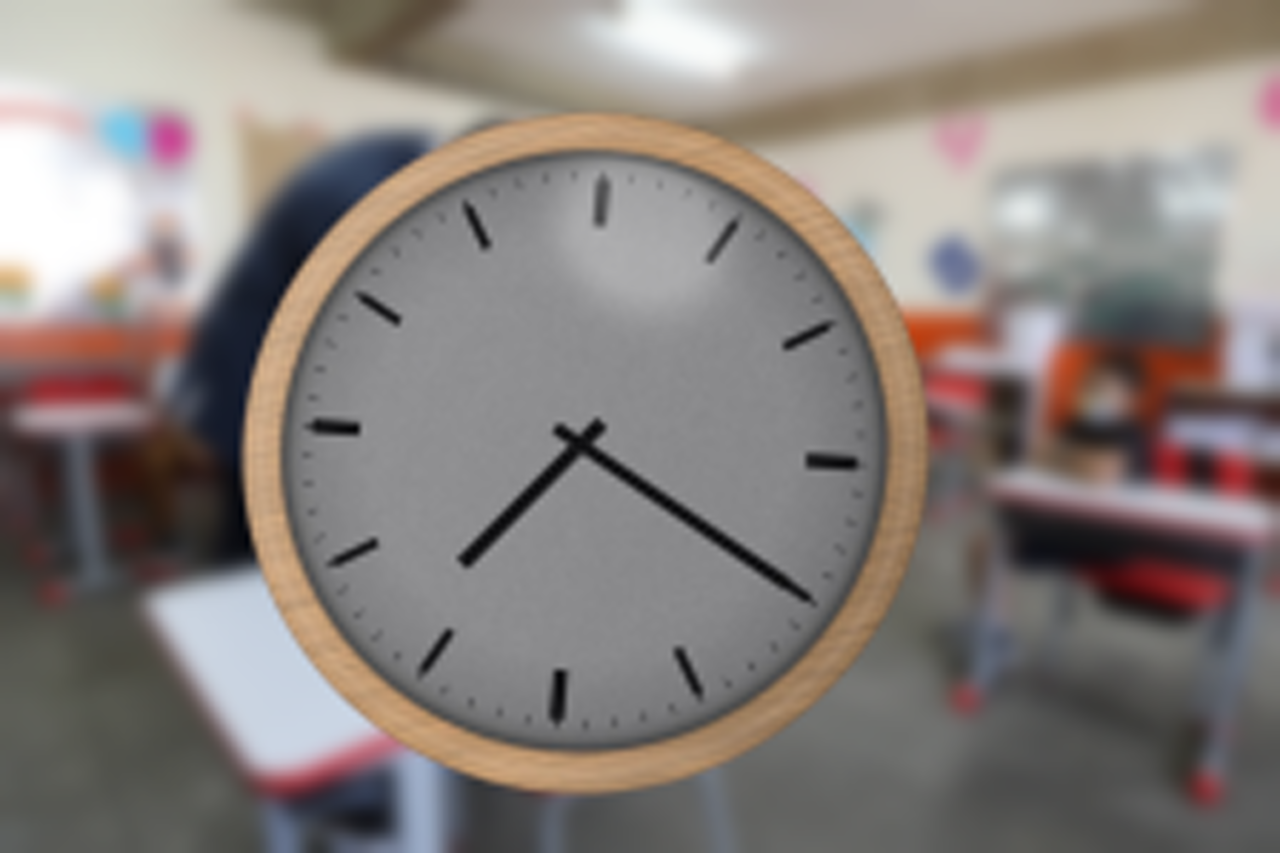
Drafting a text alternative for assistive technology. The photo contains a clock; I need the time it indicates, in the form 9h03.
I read 7h20
